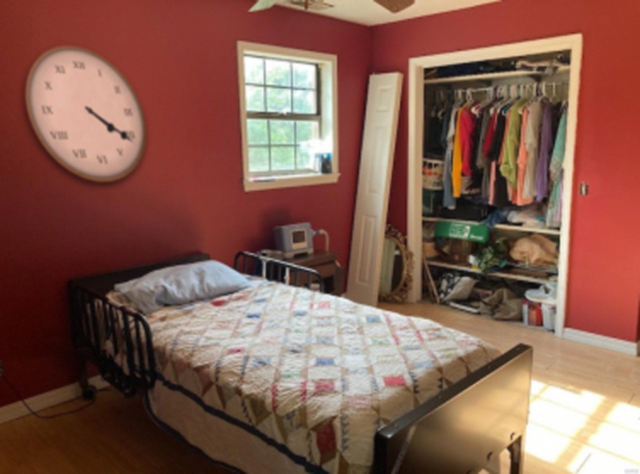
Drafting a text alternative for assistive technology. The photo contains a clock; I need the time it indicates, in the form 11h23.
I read 4h21
